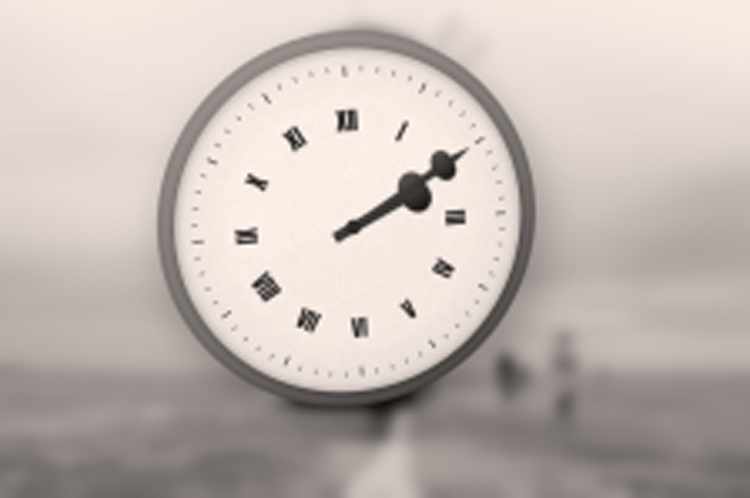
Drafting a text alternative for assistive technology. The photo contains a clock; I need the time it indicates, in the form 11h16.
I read 2h10
